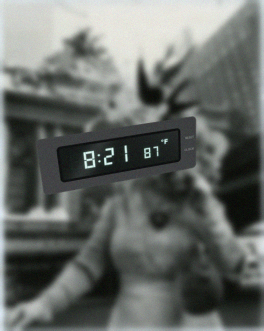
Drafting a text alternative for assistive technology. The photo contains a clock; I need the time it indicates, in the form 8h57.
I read 8h21
